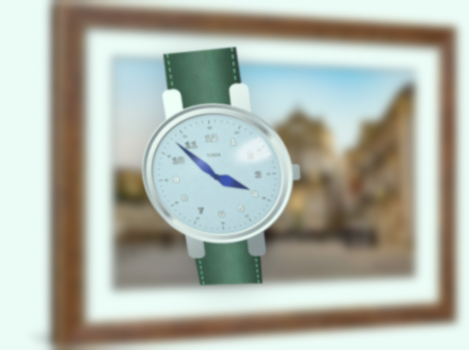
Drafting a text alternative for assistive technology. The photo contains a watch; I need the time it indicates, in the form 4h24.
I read 3h53
